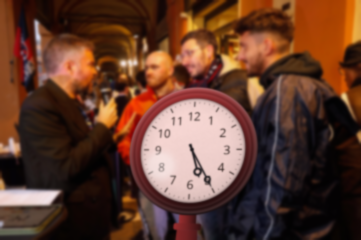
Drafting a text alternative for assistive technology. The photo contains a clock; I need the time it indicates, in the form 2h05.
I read 5h25
